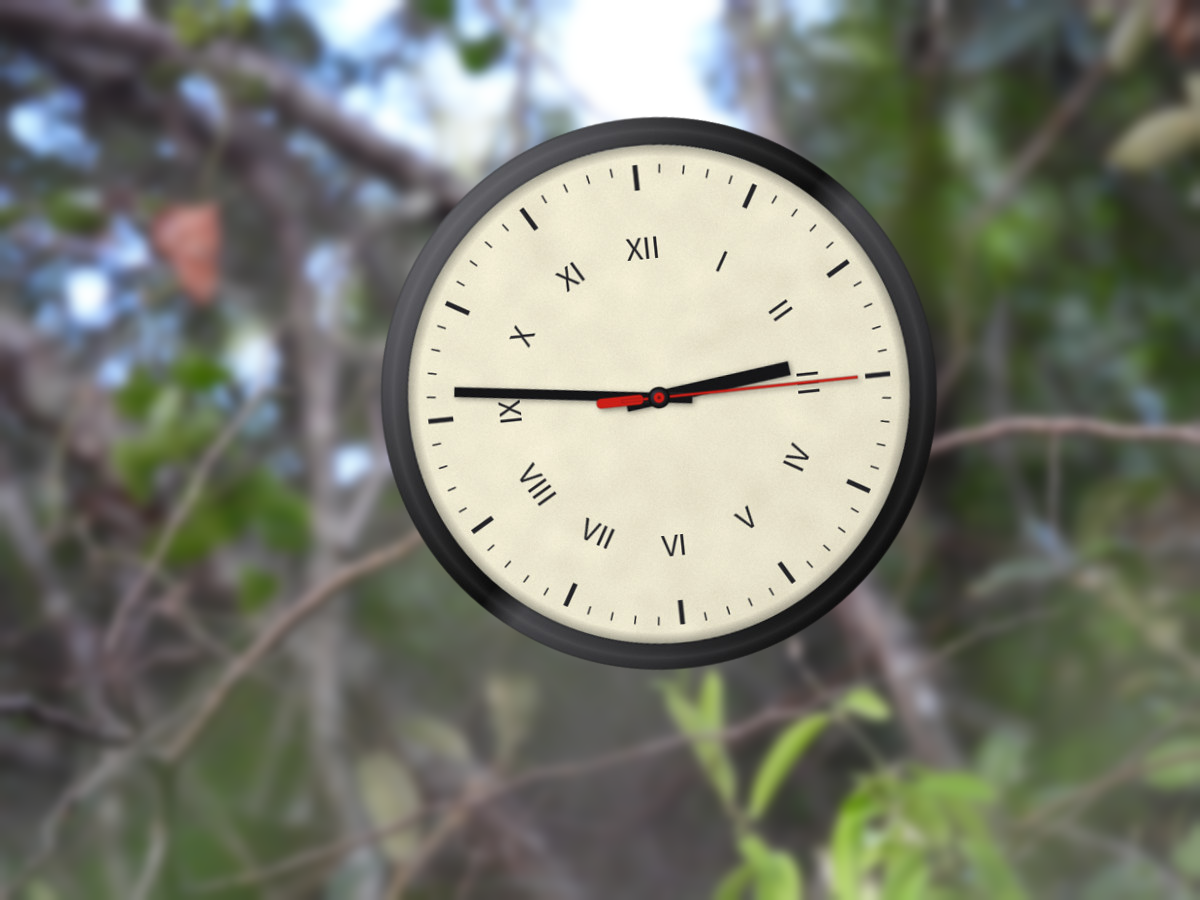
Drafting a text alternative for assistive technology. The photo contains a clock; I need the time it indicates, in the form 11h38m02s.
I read 2h46m15s
